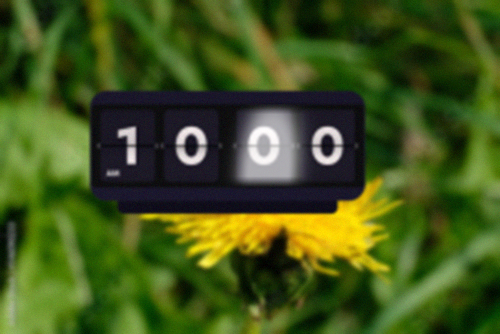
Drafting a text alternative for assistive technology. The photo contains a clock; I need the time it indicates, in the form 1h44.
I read 10h00
